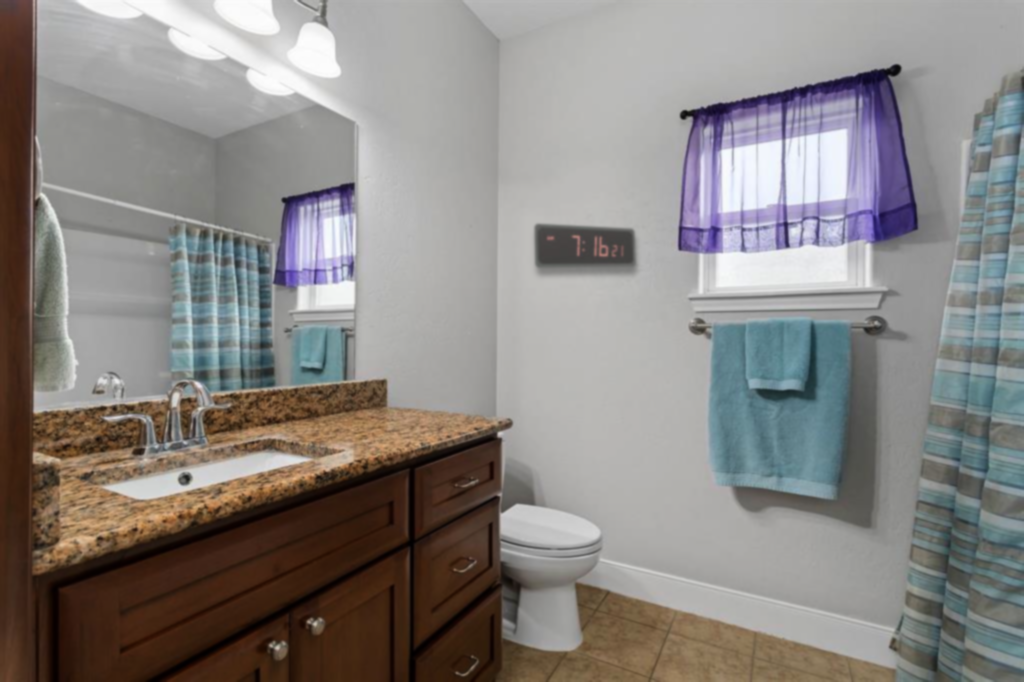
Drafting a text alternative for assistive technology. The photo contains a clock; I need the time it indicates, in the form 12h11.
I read 7h16
